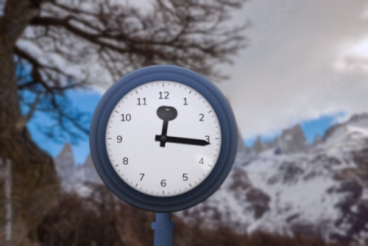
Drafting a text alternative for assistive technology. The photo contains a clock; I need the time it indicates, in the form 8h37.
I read 12h16
